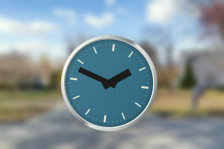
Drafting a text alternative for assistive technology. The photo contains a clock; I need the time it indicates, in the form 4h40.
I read 1h48
